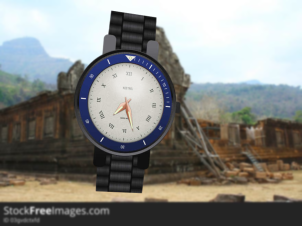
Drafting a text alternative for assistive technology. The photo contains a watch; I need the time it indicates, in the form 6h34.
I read 7h27
